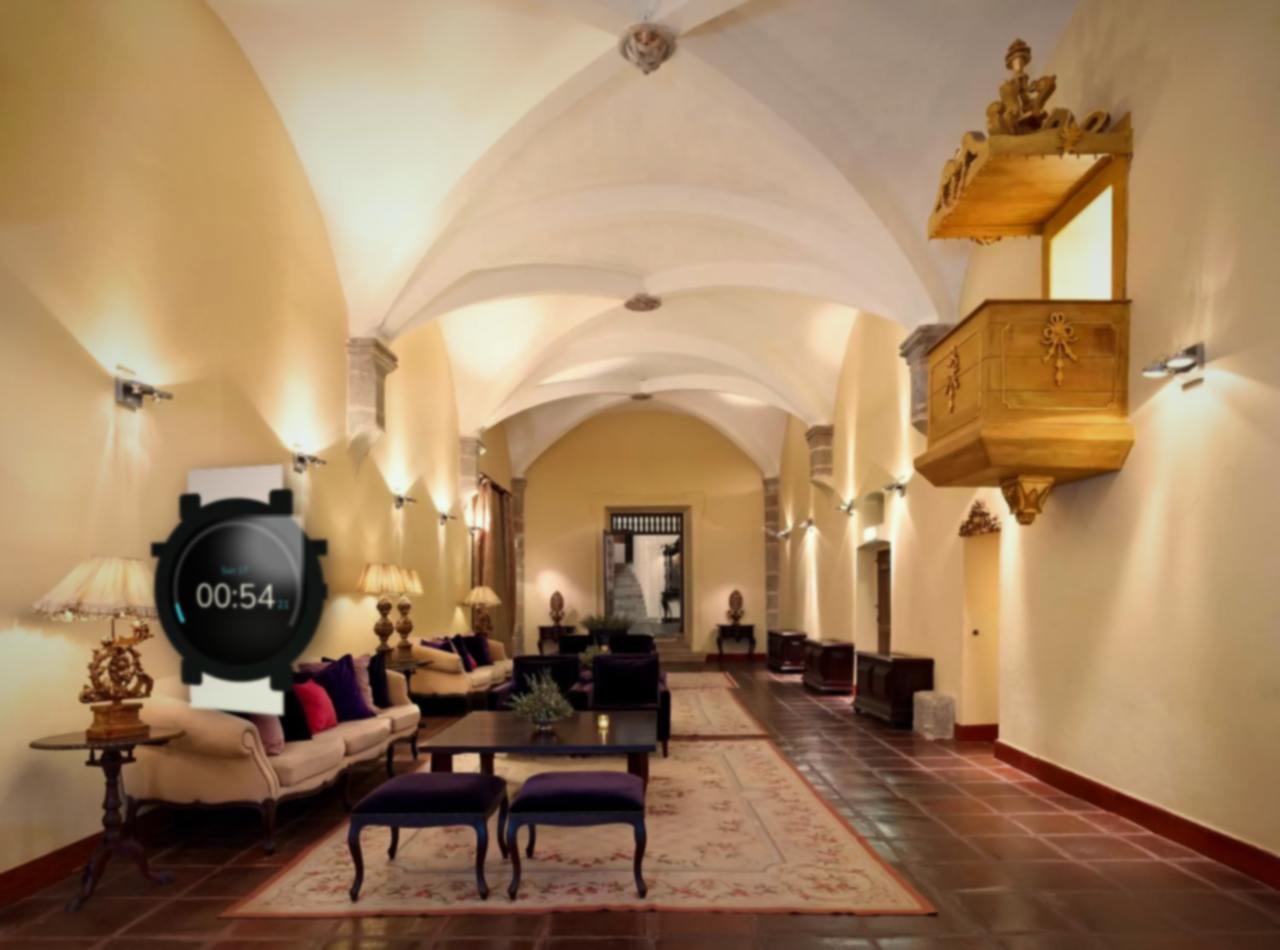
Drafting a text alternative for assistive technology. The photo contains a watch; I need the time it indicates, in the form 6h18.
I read 0h54
